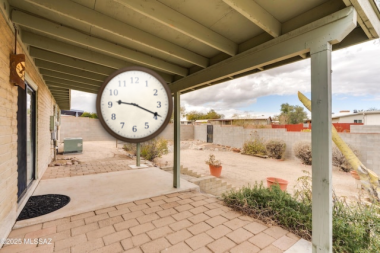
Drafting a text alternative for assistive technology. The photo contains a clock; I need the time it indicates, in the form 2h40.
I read 9h19
